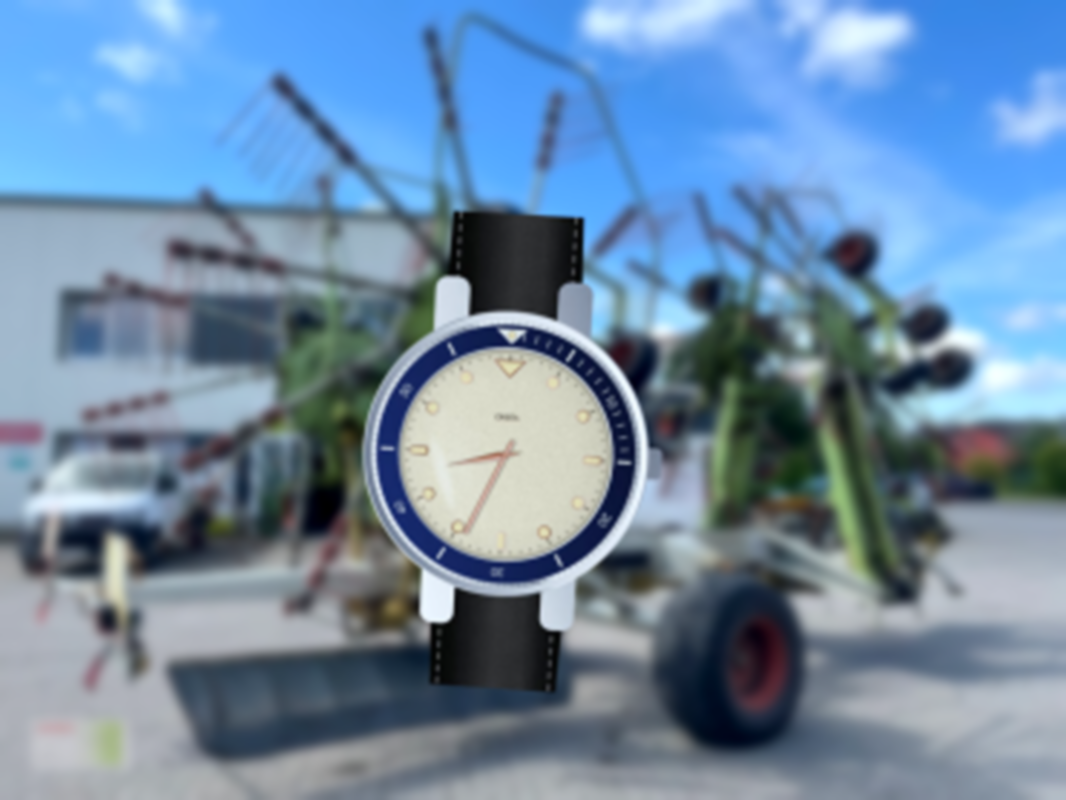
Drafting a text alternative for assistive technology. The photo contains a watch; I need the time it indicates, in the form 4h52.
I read 8h34
